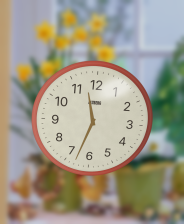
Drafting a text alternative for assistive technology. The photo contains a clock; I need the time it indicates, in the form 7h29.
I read 11h33
